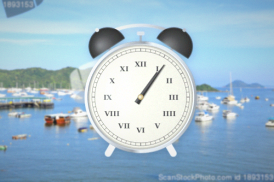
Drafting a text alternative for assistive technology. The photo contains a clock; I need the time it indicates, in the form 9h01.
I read 1h06
